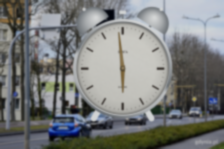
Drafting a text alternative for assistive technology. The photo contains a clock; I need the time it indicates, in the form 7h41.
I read 5h59
